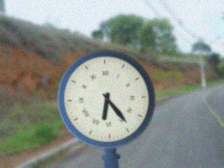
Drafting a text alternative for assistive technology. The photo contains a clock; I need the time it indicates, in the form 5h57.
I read 6h24
